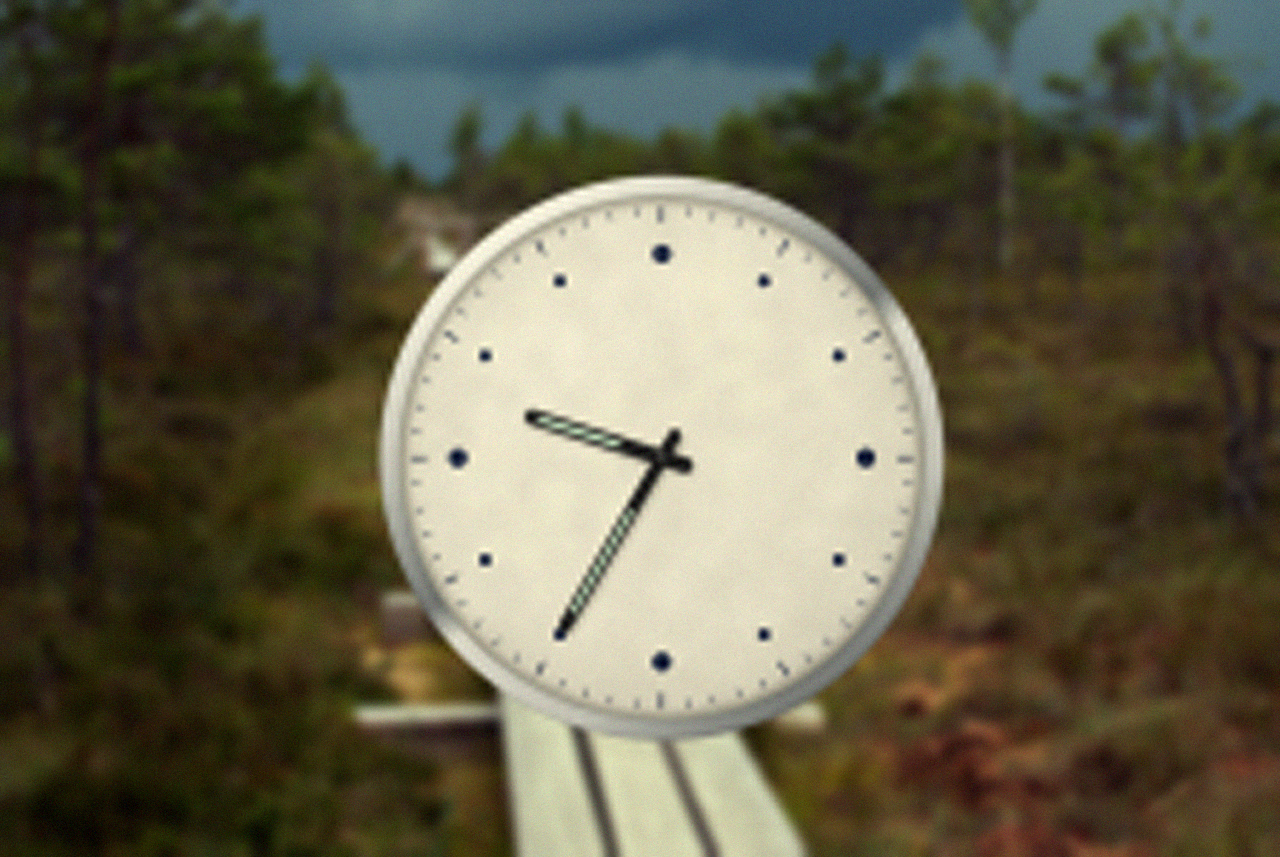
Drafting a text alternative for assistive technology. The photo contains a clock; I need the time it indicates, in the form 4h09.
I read 9h35
